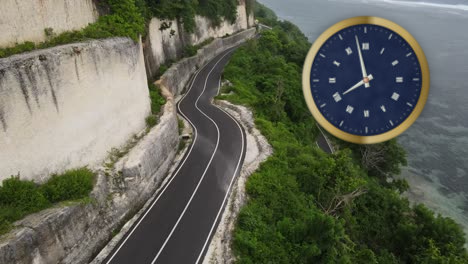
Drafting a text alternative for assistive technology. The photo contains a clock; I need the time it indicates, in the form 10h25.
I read 7h58
